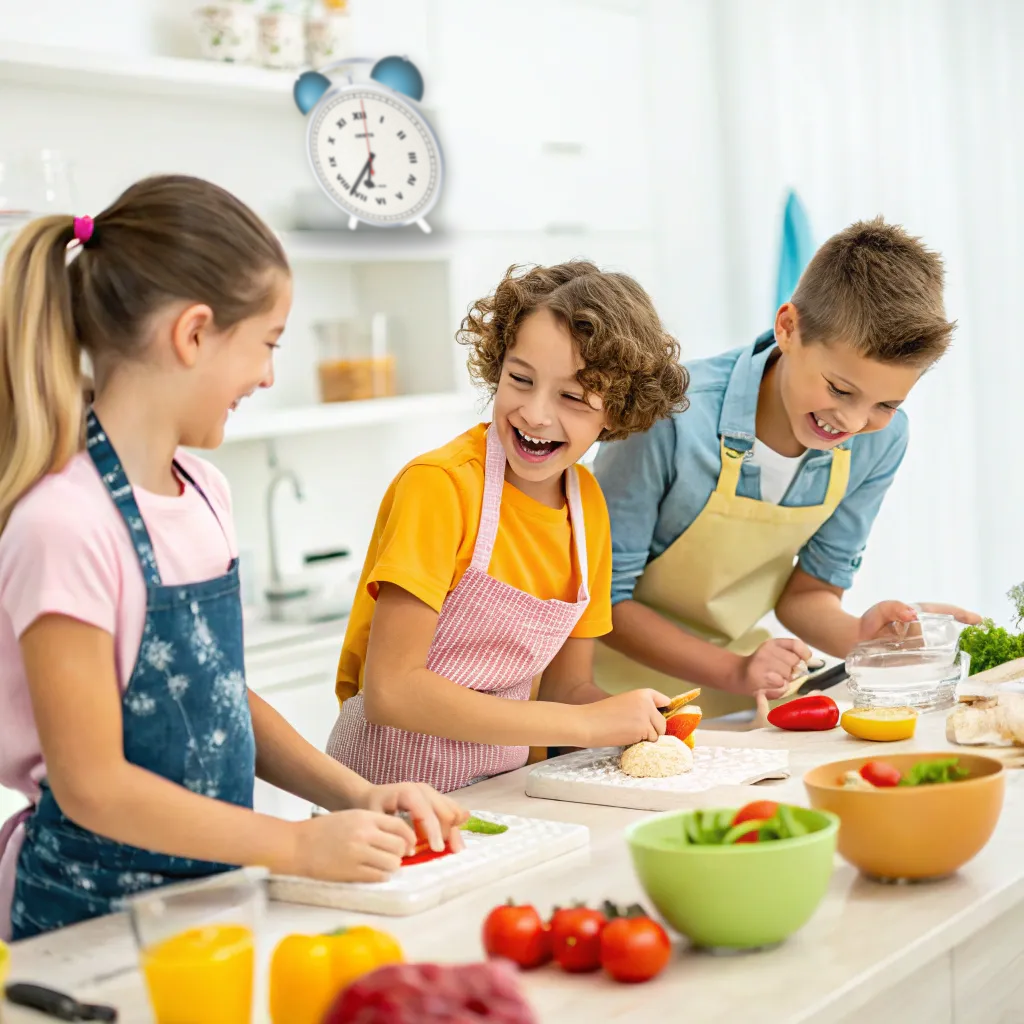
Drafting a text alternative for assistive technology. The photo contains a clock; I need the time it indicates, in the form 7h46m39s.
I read 6h37m01s
